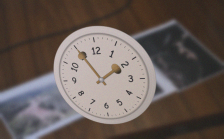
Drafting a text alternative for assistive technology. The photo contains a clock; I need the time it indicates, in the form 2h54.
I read 1h55
